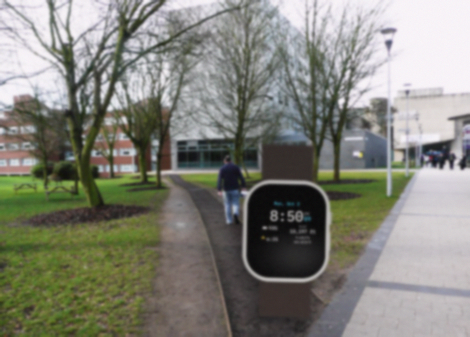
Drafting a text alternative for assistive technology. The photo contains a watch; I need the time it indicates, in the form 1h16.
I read 8h50
